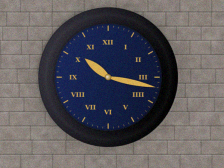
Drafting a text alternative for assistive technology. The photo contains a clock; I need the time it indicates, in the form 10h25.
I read 10h17
